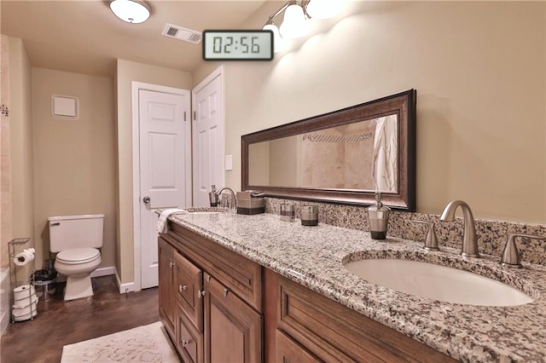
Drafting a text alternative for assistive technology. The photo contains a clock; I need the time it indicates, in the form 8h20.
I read 2h56
